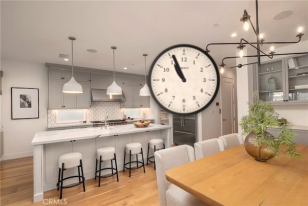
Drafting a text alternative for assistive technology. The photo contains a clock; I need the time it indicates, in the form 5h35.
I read 10h56
